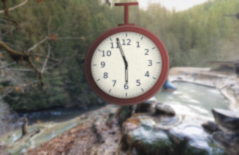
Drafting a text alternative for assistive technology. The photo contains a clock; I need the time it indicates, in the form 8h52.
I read 5h57
